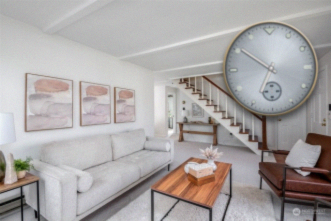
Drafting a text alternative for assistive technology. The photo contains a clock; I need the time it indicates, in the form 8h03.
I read 6h51
